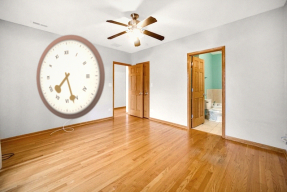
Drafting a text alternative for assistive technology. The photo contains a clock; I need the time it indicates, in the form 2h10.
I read 7h27
